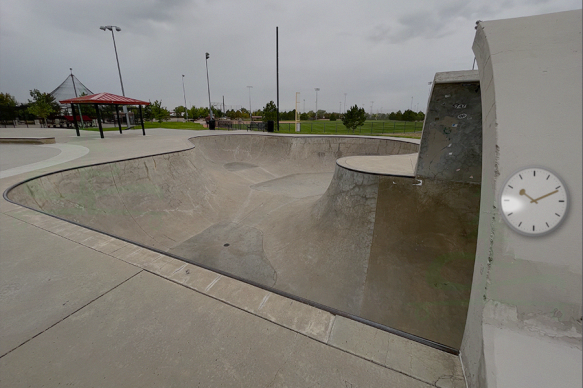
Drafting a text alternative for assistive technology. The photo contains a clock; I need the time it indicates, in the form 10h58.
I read 10h11
